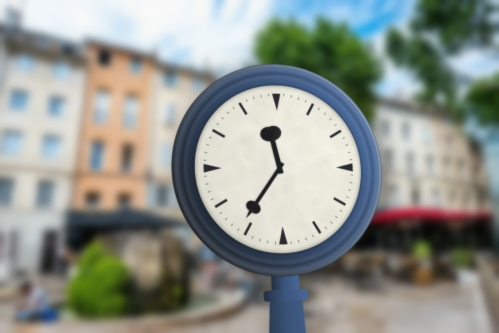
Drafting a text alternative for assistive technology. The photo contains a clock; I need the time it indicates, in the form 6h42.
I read 11h36
